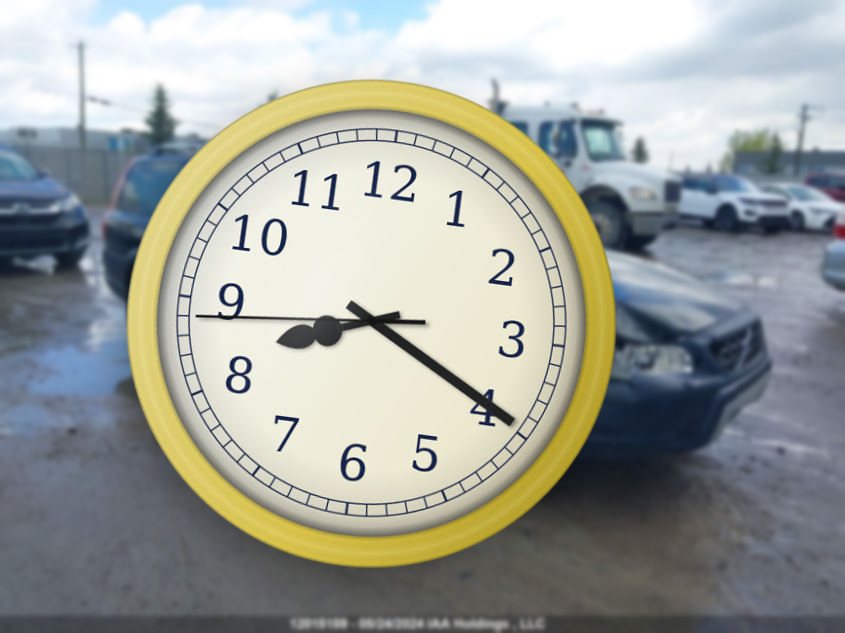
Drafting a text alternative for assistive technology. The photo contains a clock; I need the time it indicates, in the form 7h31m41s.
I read 8h19m44s
